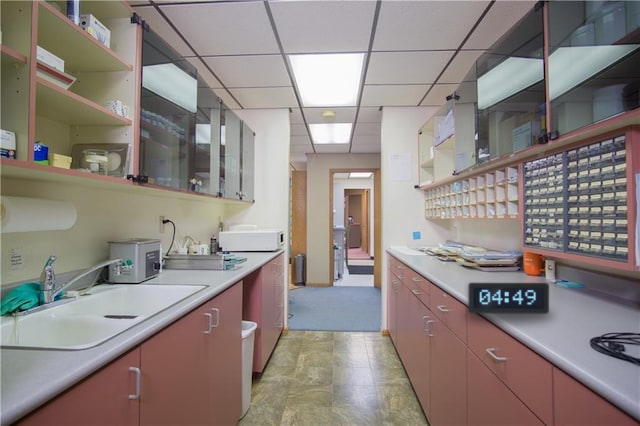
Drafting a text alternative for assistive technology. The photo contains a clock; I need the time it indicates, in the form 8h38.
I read 4h49
